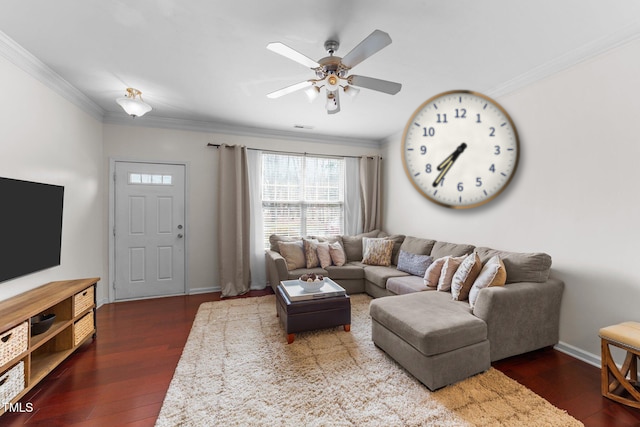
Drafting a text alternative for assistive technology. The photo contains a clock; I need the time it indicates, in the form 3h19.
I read 7h36
